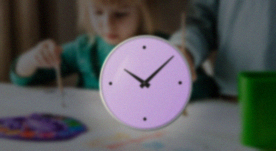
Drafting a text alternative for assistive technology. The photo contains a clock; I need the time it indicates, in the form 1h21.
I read 10h08
